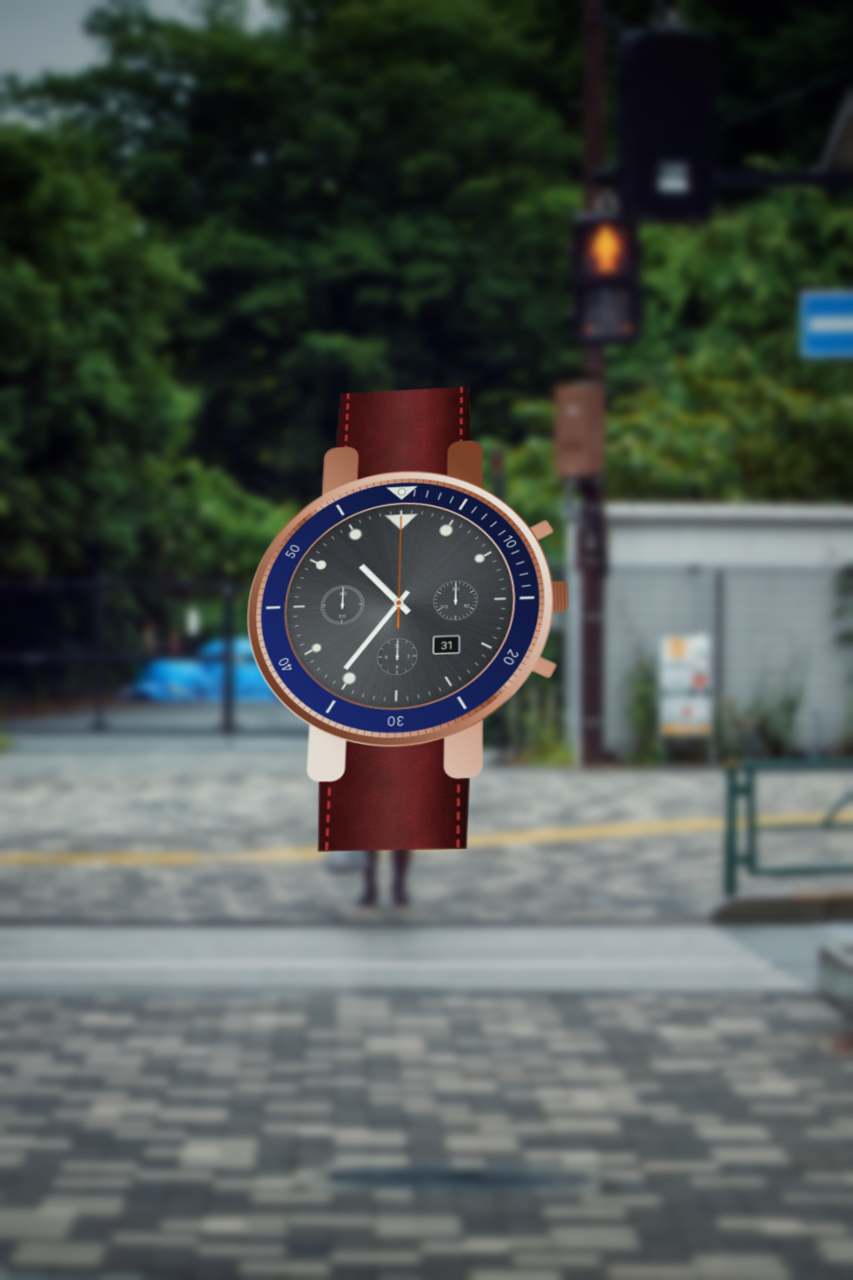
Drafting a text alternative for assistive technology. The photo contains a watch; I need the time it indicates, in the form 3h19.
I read 10h36
